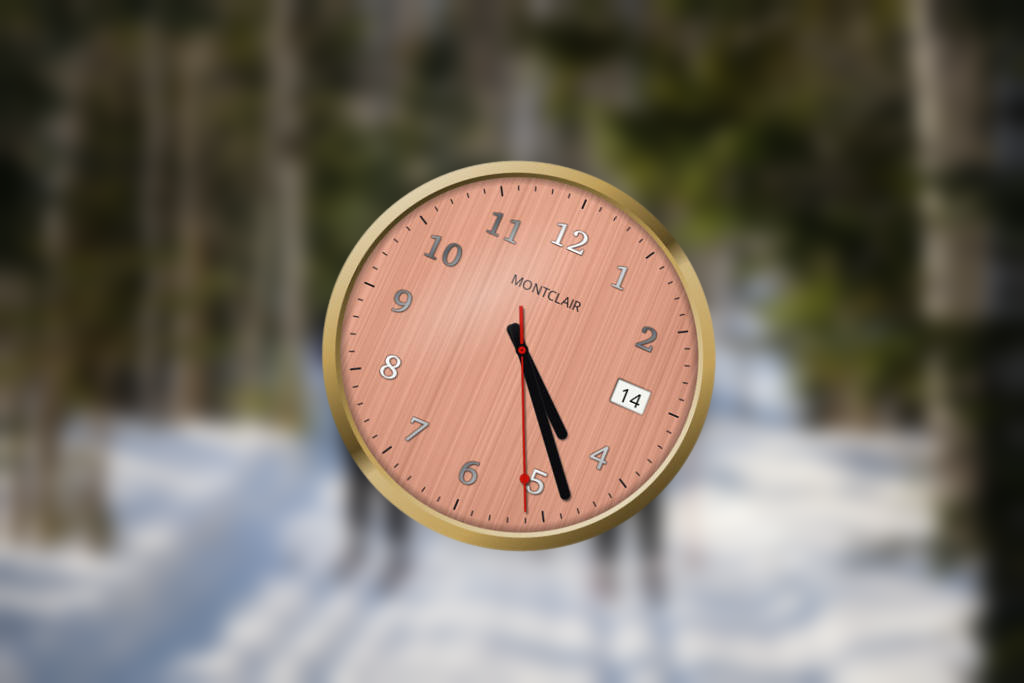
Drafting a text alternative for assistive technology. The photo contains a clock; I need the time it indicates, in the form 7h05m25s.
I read 4h23m26s
